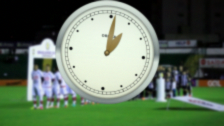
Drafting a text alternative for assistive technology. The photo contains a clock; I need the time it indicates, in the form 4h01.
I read 1h01
